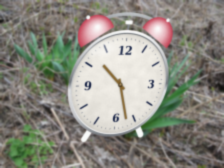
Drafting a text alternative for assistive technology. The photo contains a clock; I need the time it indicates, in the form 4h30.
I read 10h27
